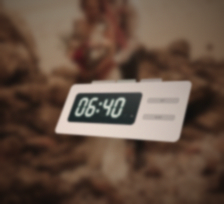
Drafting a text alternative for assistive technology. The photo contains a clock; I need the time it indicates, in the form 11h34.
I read 6h40
